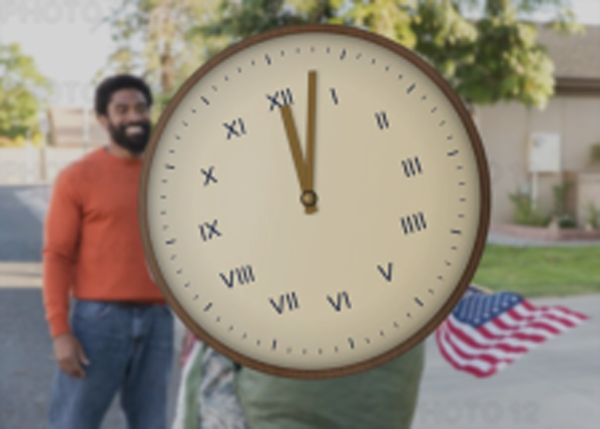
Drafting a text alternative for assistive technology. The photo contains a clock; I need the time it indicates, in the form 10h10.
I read 12h03
